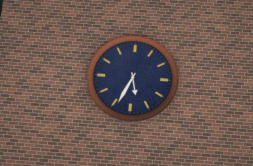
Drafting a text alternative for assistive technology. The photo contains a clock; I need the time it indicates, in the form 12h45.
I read 5h34
